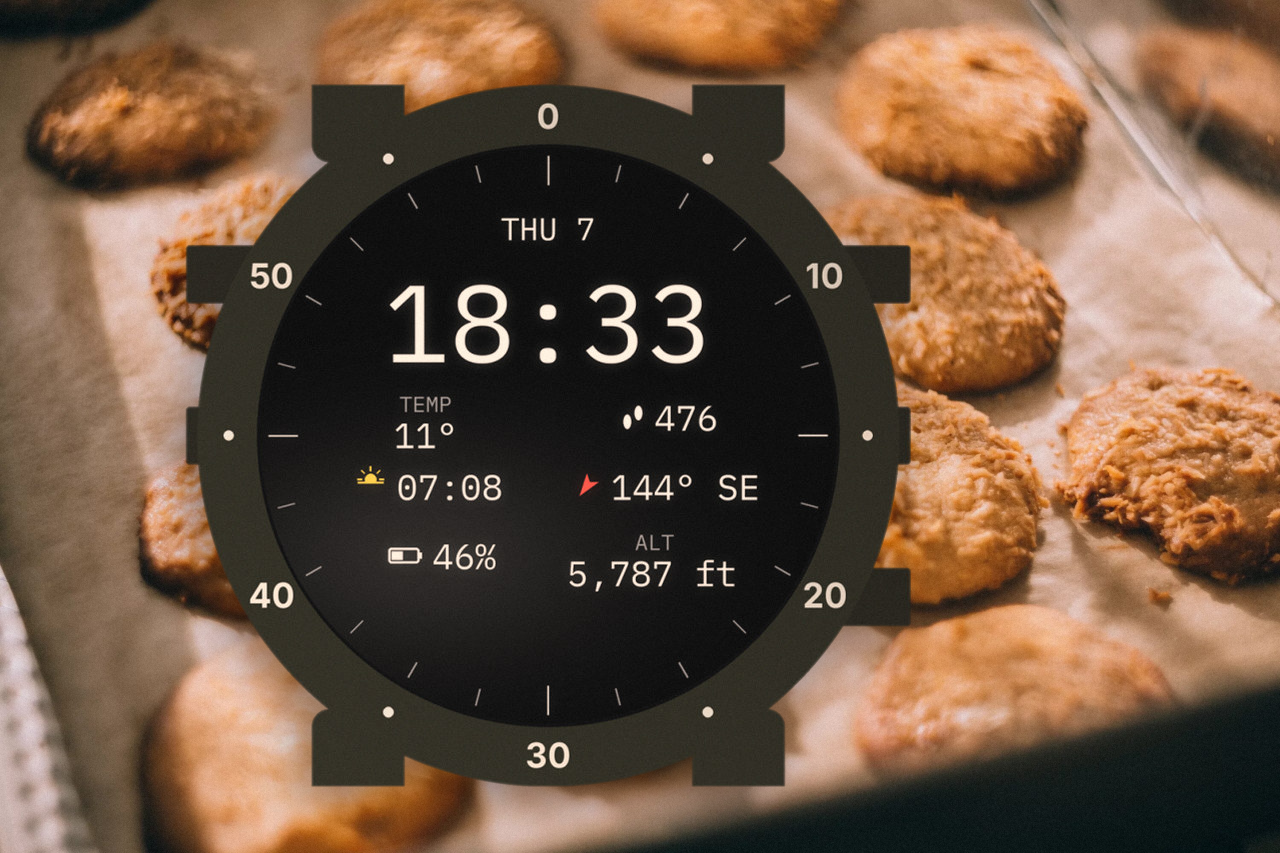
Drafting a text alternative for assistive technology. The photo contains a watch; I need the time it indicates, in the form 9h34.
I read 18h33
